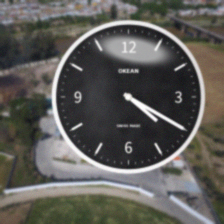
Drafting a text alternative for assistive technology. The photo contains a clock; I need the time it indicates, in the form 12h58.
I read 4h20
